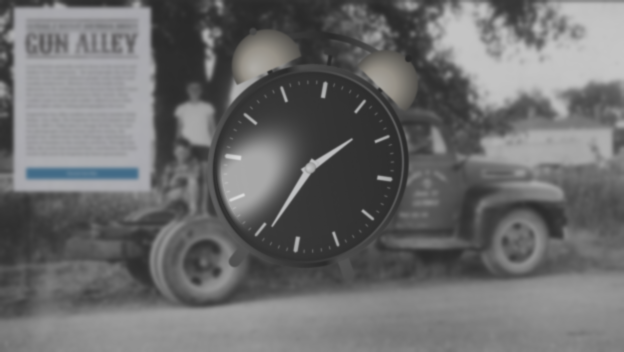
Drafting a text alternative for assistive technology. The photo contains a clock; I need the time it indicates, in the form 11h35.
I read 1h34
